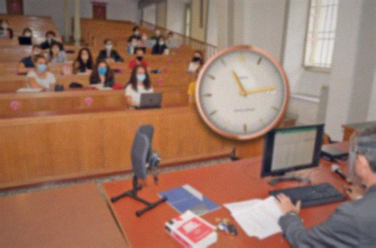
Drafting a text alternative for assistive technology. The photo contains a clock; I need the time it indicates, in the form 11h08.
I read 11h14
